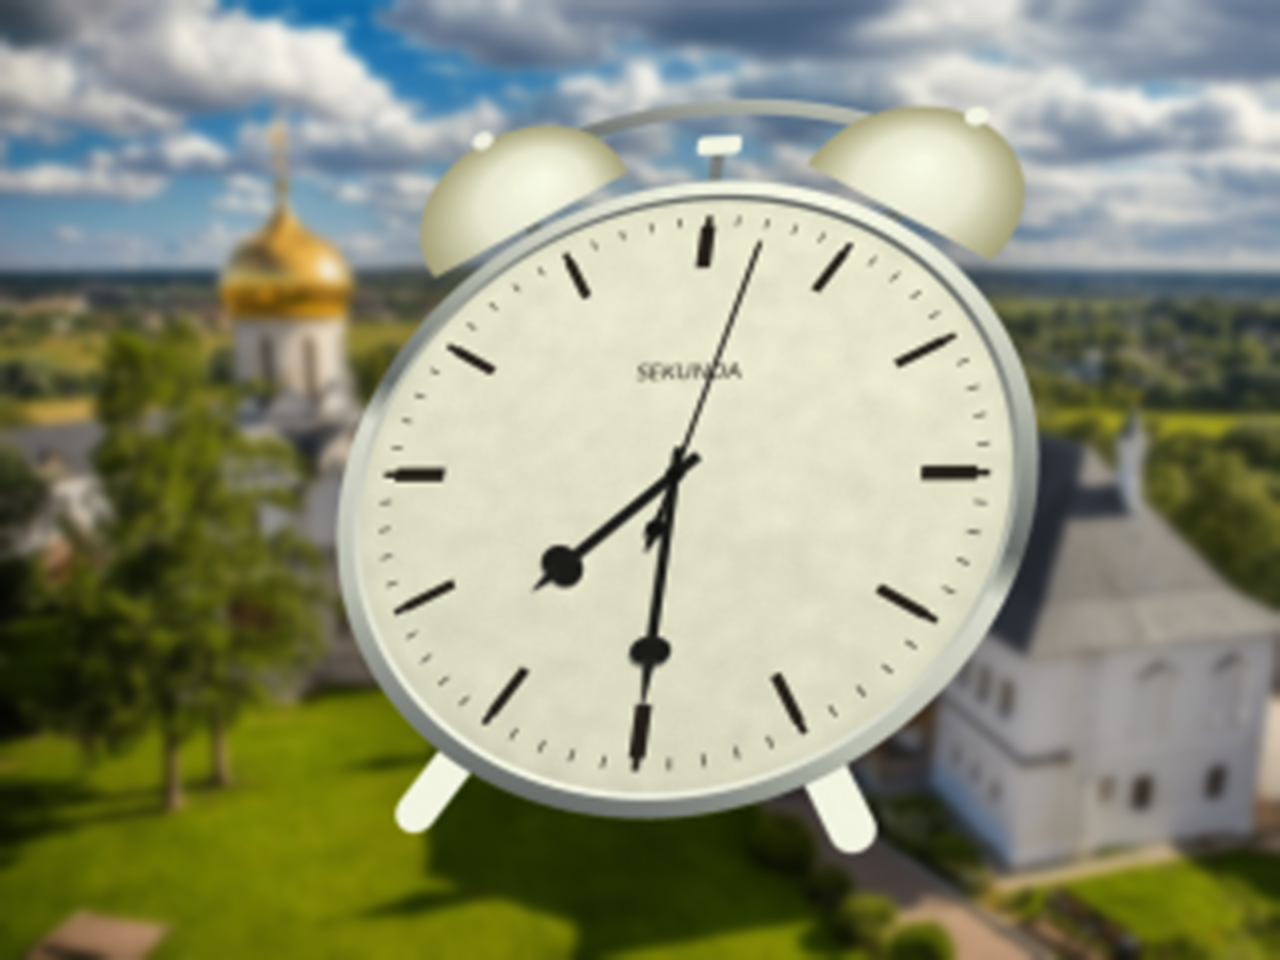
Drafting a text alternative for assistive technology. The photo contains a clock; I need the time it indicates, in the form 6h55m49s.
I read 7h30m02s
